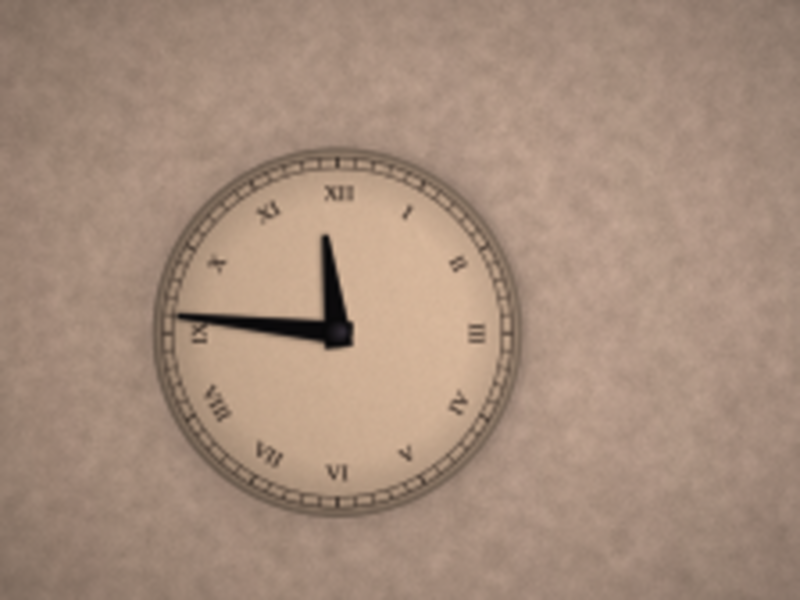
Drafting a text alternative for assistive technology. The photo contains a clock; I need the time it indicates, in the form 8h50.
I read 11h46
